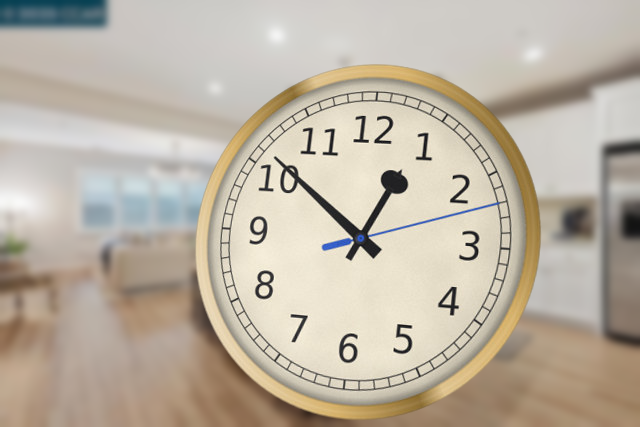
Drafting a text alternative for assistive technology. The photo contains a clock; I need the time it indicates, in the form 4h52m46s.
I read 12h51m12s
